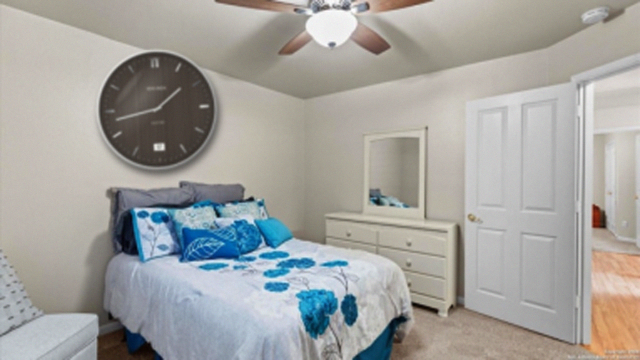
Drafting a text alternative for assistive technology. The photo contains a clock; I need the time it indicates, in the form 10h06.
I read 1h43
